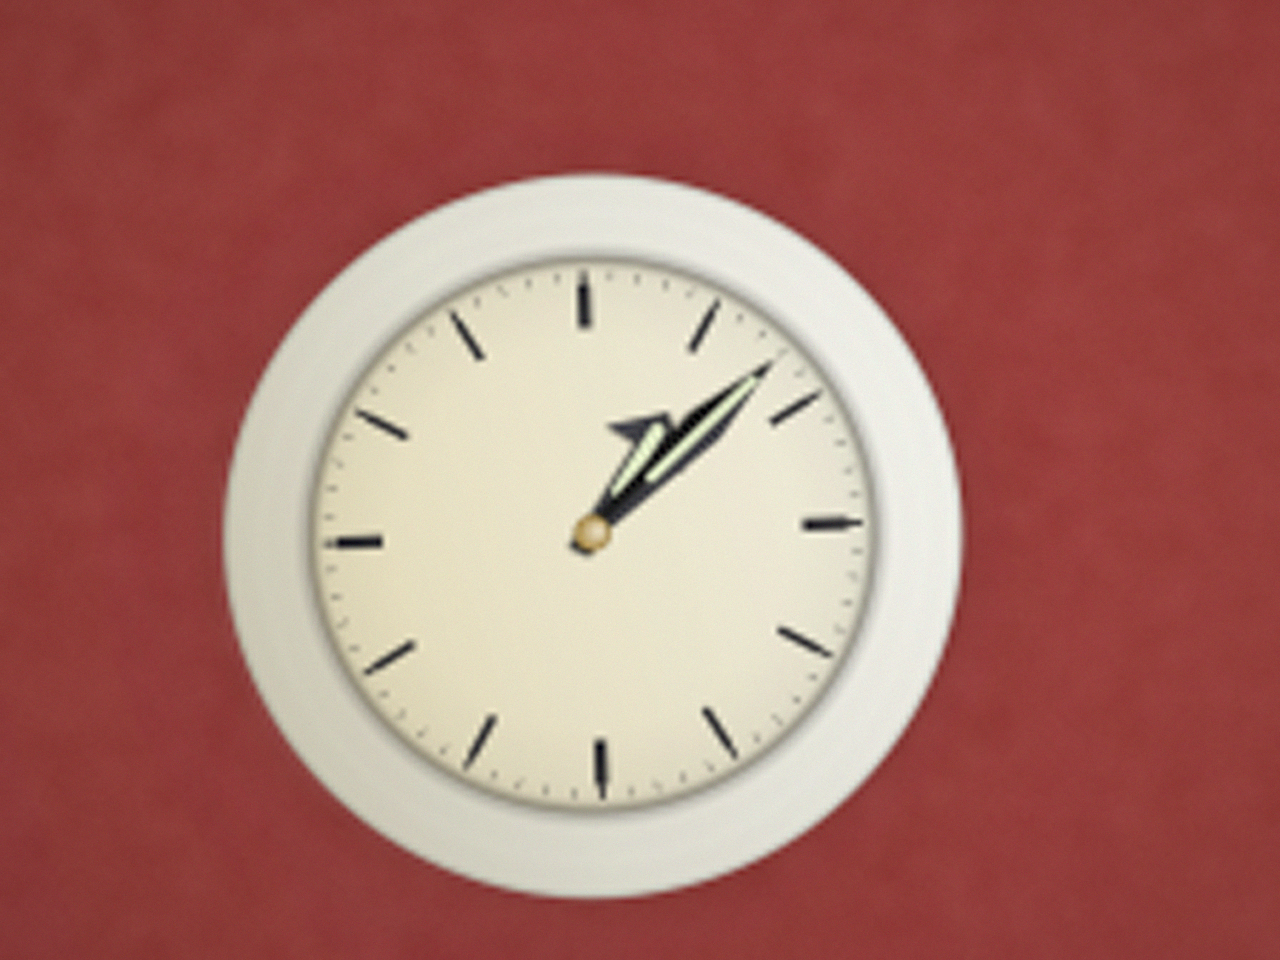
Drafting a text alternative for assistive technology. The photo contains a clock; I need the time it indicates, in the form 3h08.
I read 1h08
